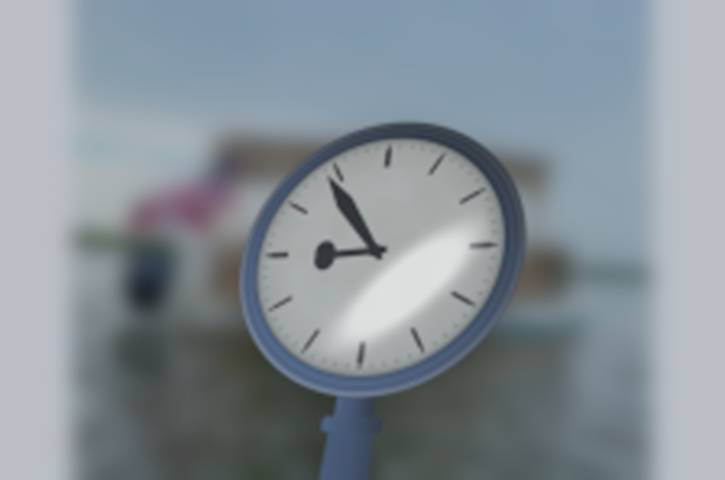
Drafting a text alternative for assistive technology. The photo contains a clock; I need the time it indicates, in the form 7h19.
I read 8h54
